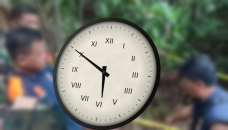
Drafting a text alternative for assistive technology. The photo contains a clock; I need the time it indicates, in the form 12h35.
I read 5h50
